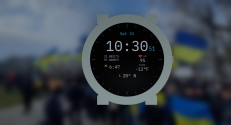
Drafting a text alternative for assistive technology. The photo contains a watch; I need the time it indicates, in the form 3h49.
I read 10h30
